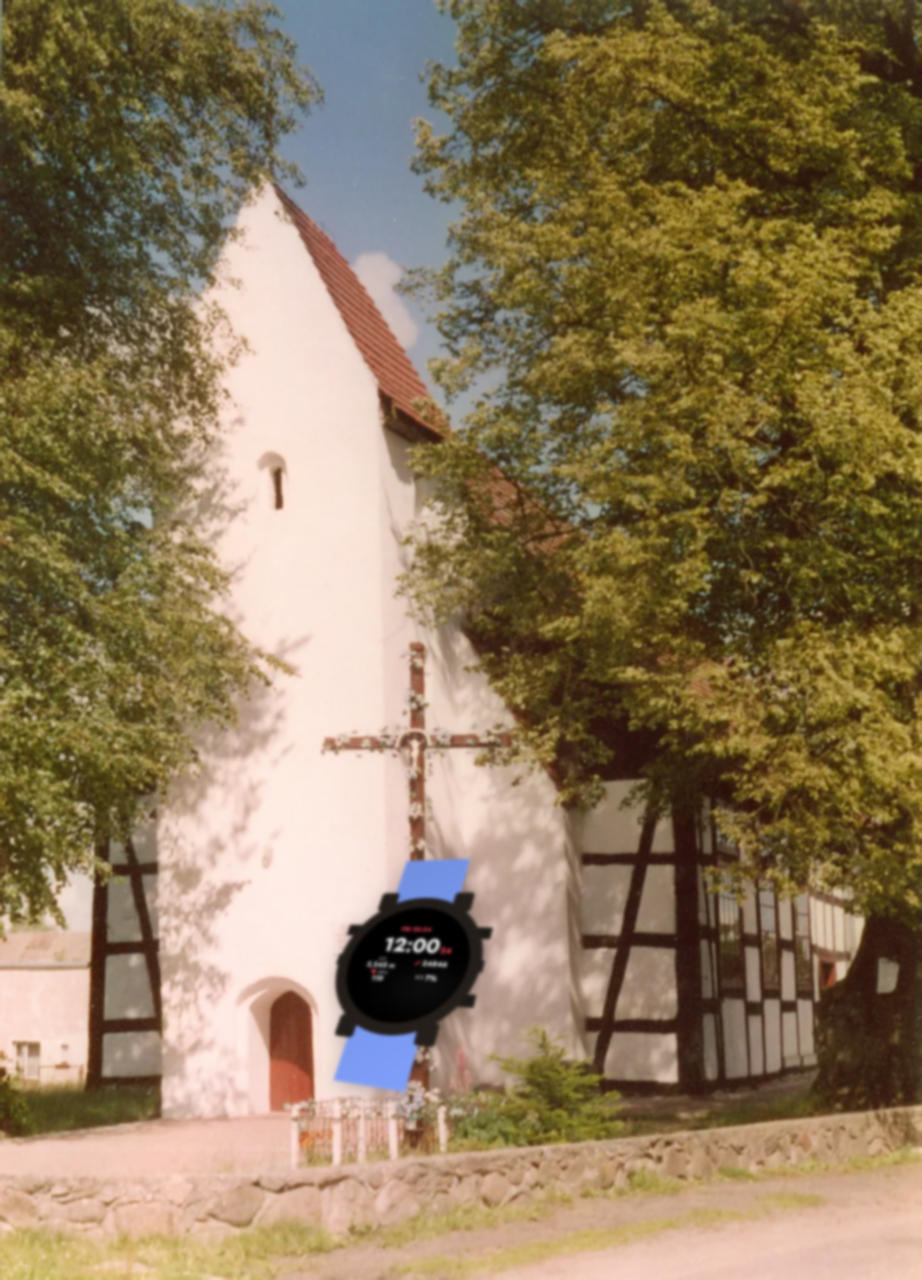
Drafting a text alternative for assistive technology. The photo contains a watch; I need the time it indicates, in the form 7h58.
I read 12h00
